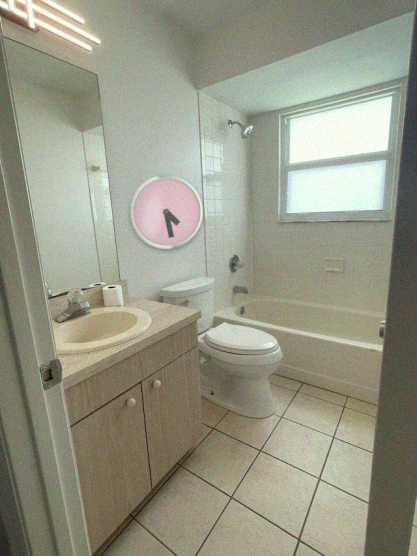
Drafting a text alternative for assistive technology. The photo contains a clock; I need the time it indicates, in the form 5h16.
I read 4h28
